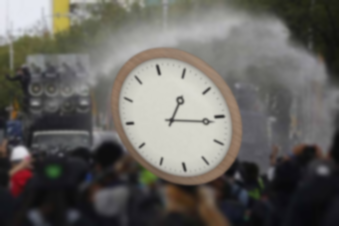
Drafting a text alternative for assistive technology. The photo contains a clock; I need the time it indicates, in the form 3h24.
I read 1h16
